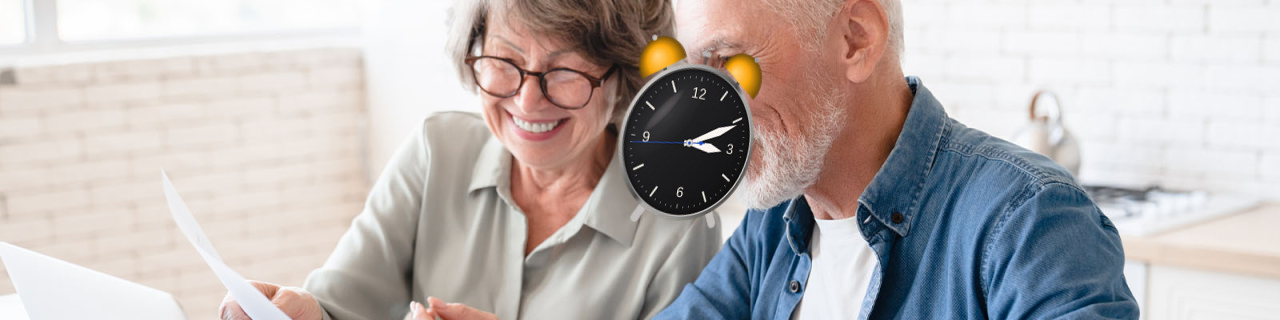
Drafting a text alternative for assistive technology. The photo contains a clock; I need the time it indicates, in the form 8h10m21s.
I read 3h10m44s
